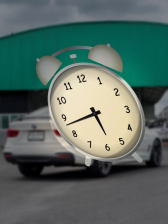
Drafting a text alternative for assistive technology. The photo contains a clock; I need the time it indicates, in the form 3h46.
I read 5h43
